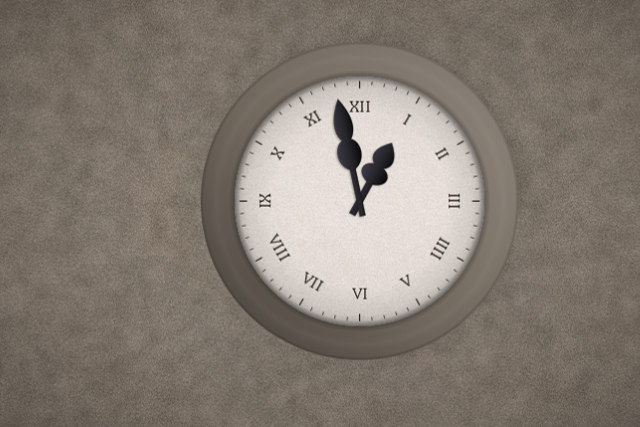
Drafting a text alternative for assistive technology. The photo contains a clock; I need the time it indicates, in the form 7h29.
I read 12h58
